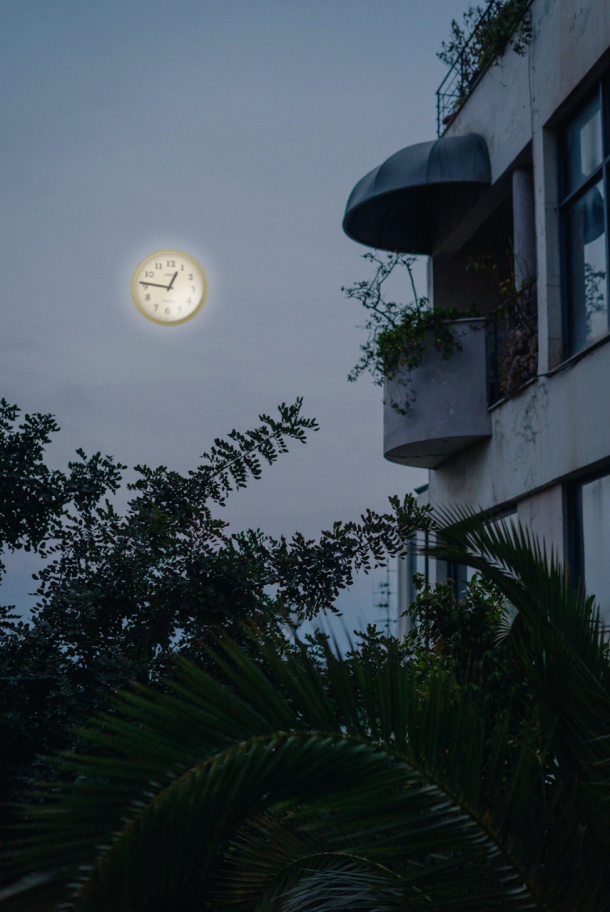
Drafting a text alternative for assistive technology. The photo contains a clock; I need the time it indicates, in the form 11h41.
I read 12h46
